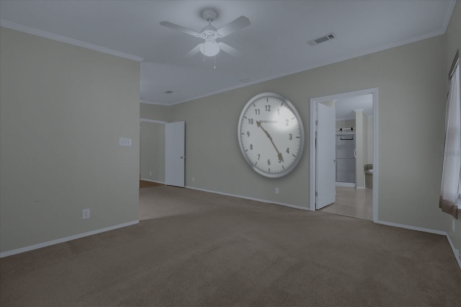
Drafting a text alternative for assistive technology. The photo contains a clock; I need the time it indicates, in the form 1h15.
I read 10h24
